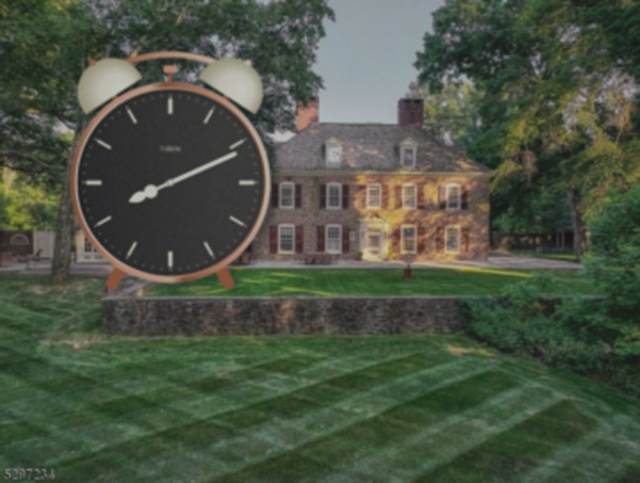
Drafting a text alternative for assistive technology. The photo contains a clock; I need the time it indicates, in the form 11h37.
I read 8h11
